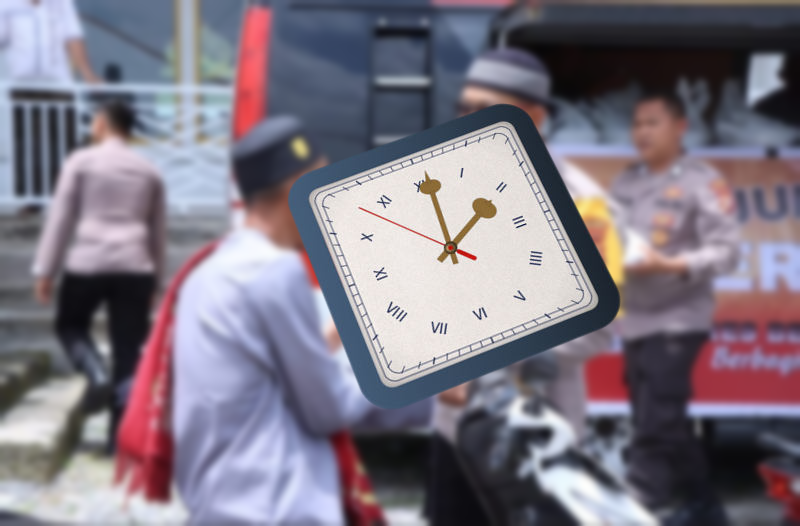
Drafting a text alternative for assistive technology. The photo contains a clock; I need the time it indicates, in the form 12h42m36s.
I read 2h00m53s
